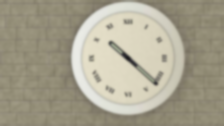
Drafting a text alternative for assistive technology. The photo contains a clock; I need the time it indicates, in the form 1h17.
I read 10h22
